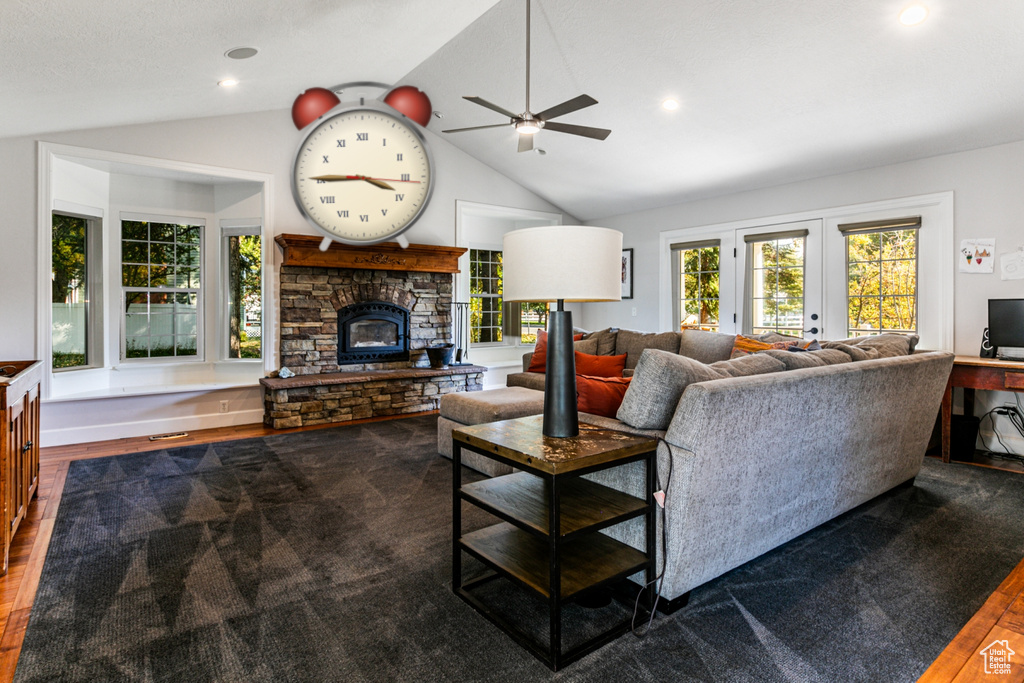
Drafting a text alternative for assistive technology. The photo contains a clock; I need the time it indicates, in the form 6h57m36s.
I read 3h45m16s
